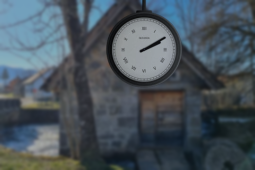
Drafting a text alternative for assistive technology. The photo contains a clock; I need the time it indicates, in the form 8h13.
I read 2h10
